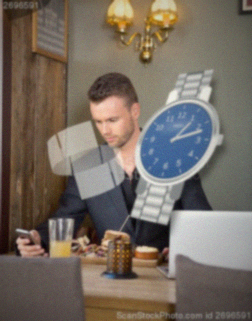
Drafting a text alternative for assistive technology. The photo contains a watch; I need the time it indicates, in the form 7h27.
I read 1h12
